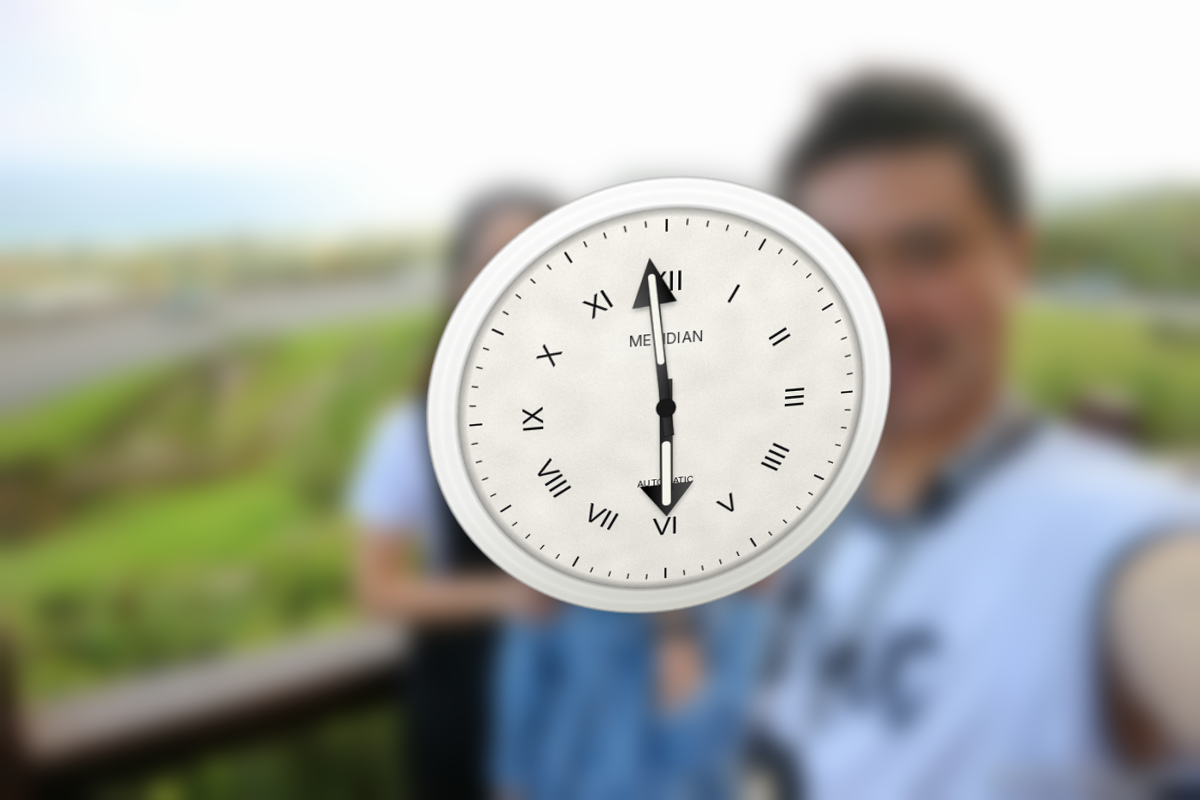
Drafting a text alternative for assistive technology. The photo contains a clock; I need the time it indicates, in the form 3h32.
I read 5h59
